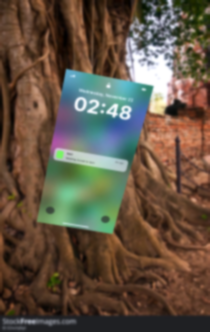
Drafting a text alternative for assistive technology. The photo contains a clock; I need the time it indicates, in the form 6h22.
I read 2h48
